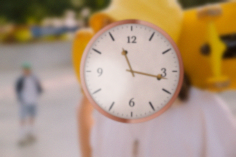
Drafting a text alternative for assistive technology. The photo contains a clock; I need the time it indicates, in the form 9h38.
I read 11h17
